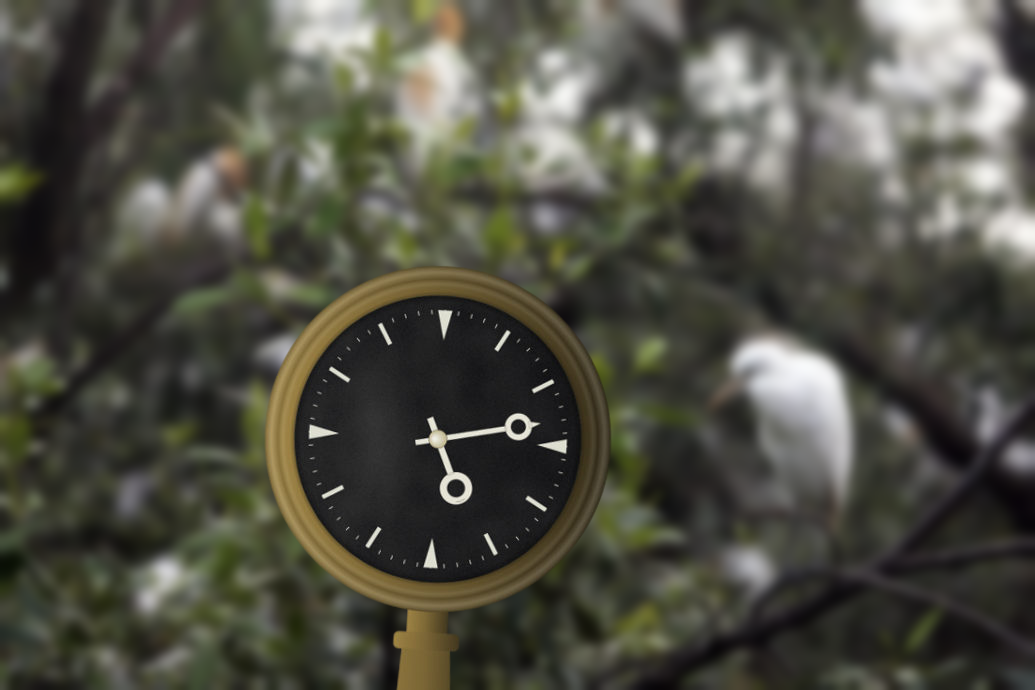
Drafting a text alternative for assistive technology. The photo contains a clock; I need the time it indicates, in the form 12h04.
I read 5h13
